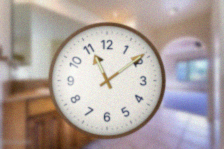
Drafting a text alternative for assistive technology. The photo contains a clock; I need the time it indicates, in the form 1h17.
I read 11h09
